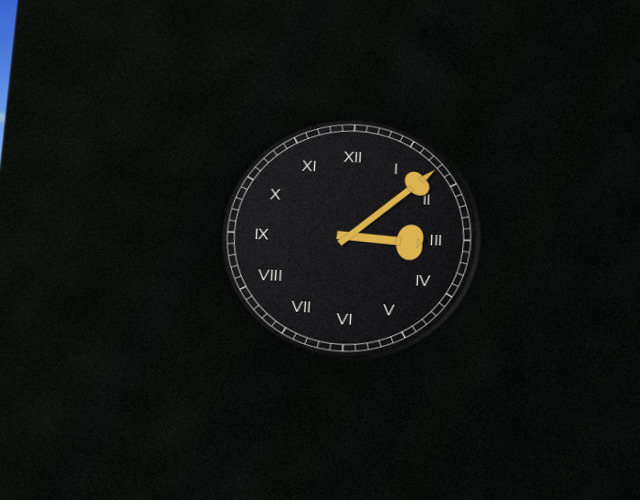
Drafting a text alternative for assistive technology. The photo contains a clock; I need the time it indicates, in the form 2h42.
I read 3h08
